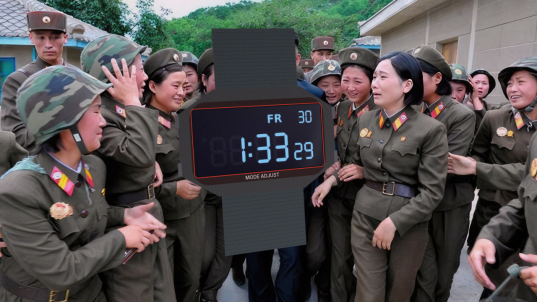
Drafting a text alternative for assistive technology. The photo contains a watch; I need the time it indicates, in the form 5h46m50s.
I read 1h33m29s
